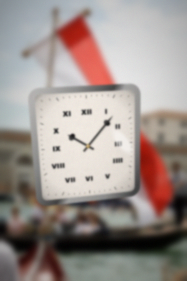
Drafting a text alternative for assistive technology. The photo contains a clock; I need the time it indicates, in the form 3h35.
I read 10h07
